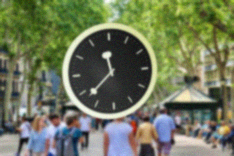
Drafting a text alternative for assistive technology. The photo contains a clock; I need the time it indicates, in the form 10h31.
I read 11h38
